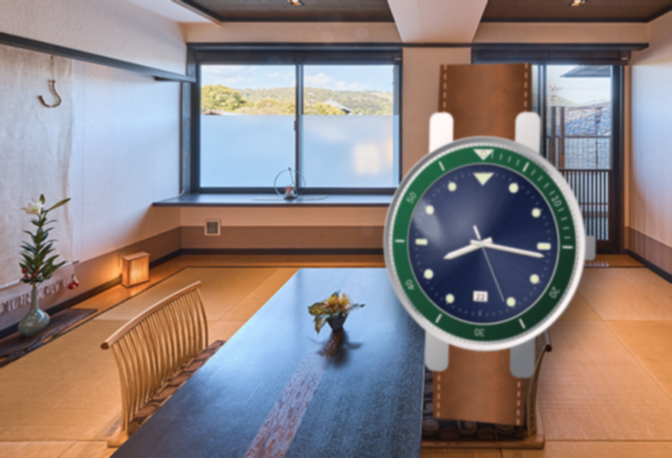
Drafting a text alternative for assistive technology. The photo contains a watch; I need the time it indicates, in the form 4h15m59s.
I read 8h16m26s
